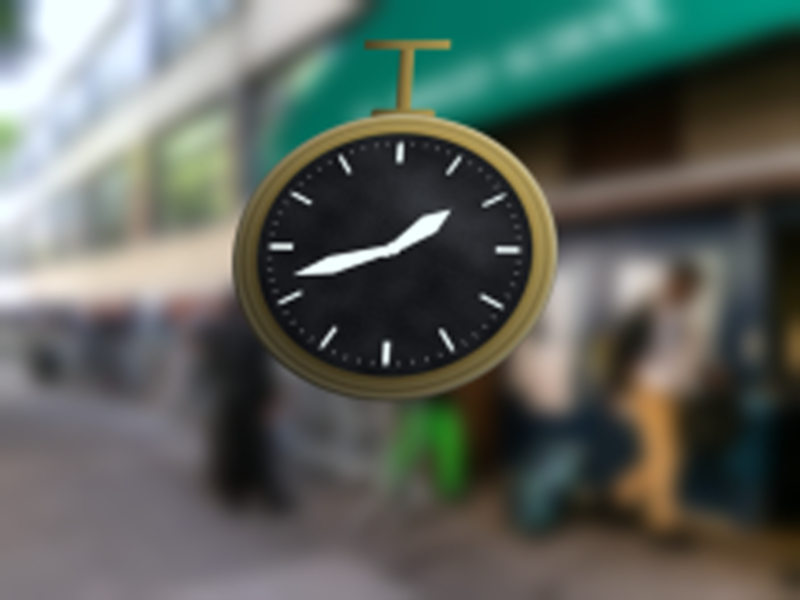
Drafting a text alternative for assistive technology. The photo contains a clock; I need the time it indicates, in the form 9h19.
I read 1h42
